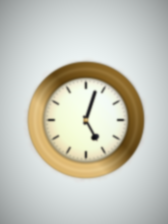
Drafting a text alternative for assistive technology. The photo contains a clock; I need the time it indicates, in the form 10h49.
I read 5h03
